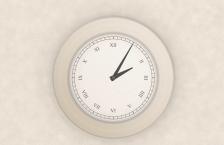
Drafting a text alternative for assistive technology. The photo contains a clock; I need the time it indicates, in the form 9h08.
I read 2h05
